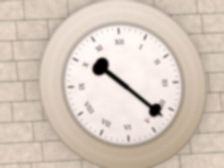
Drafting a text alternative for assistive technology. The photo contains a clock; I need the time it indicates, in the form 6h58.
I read 10h22
